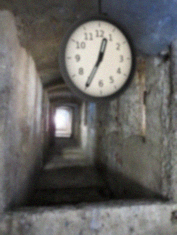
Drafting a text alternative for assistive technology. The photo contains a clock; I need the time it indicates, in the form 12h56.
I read 12h35
